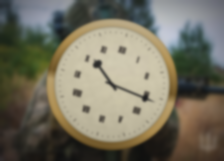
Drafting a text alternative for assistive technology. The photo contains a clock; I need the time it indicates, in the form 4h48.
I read 10h16
